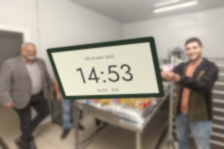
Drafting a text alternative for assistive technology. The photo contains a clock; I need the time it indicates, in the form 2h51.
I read 14h53
